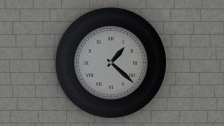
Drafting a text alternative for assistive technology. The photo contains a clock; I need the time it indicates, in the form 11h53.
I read 1h22
